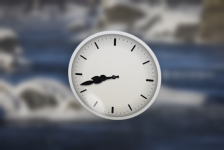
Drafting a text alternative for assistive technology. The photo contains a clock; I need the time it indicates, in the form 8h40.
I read 8h42
